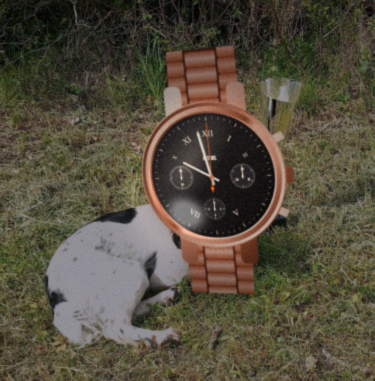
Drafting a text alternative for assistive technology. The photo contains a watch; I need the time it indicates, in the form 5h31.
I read 9h58
